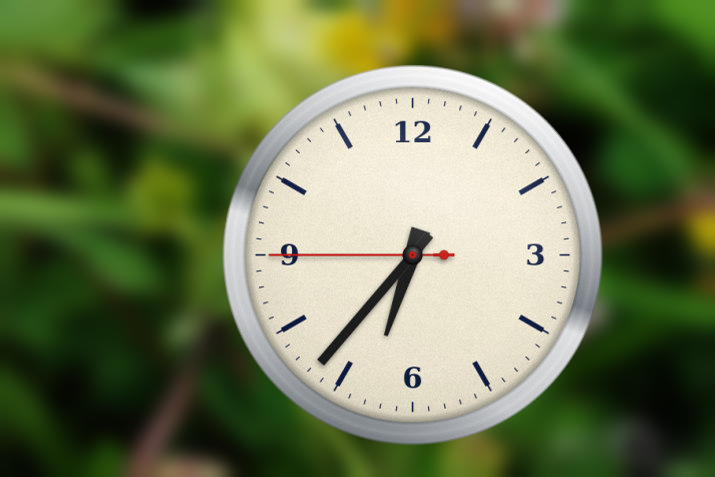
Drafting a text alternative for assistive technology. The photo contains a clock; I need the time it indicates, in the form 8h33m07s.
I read 6h36m45s
